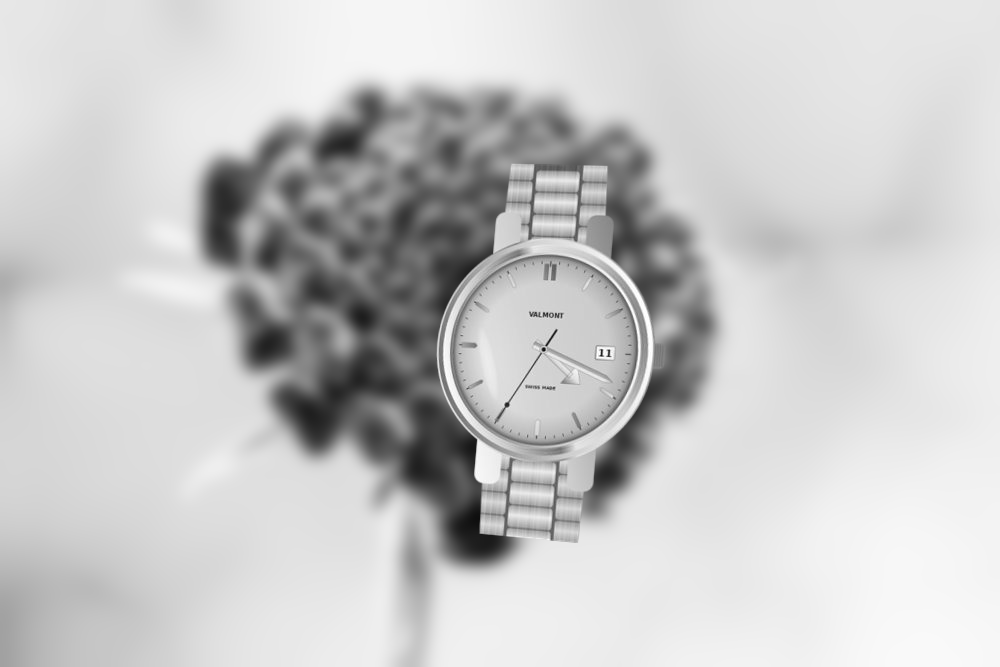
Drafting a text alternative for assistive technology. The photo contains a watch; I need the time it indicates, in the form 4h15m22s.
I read 4h18m35s
